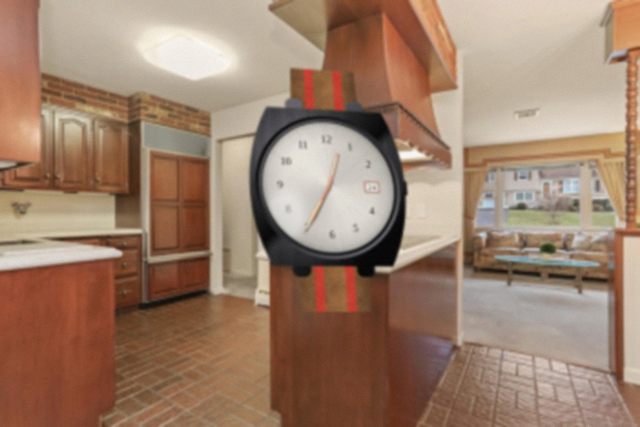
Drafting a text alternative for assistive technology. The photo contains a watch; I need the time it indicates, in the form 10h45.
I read 12h35
